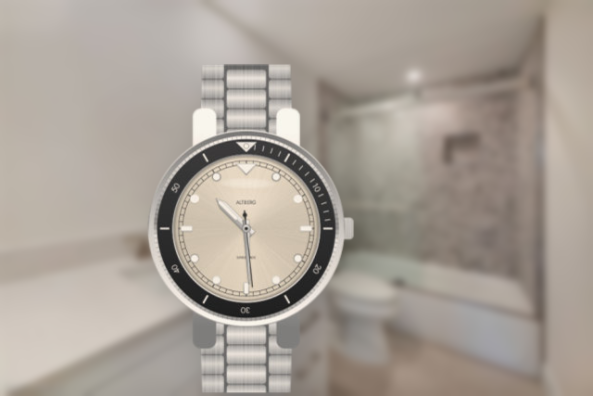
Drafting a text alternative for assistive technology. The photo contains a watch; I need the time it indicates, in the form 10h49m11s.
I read 10h29m29s
